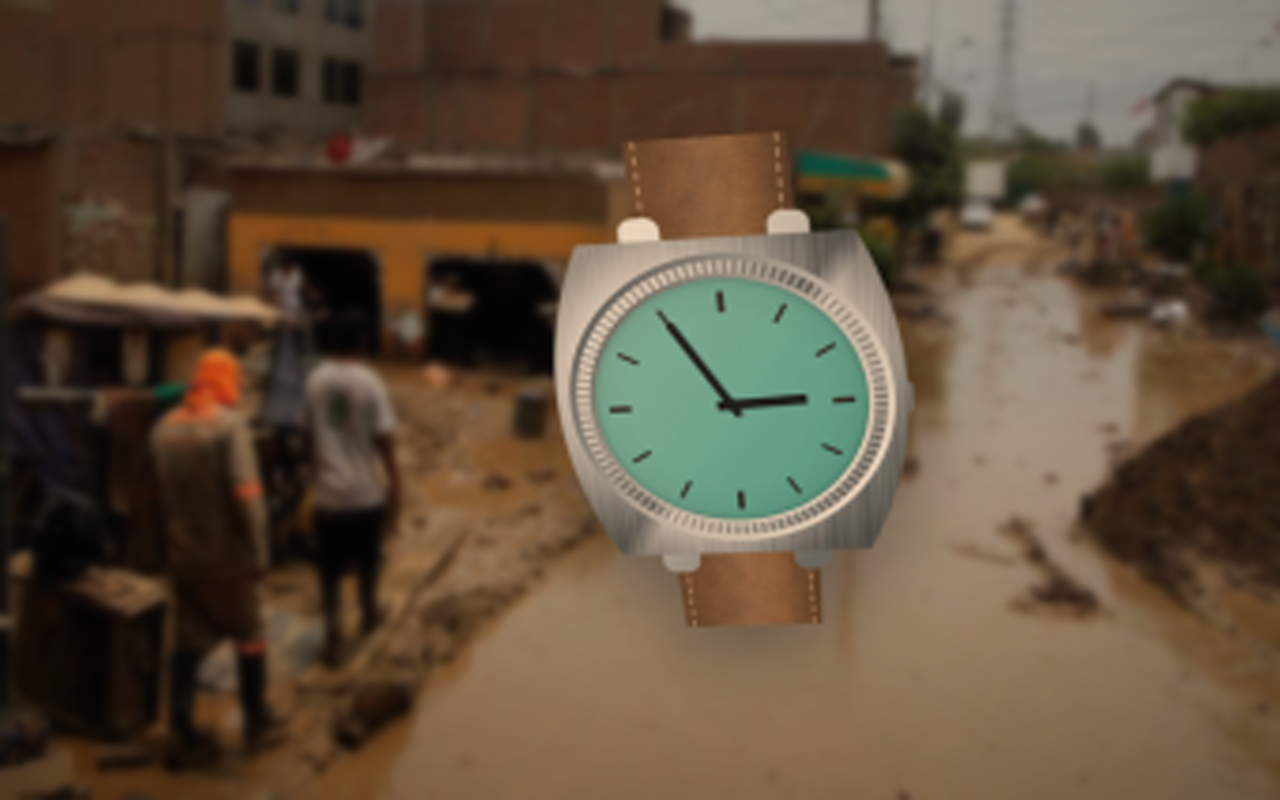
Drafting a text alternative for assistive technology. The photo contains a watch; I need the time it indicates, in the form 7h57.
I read 2h55
